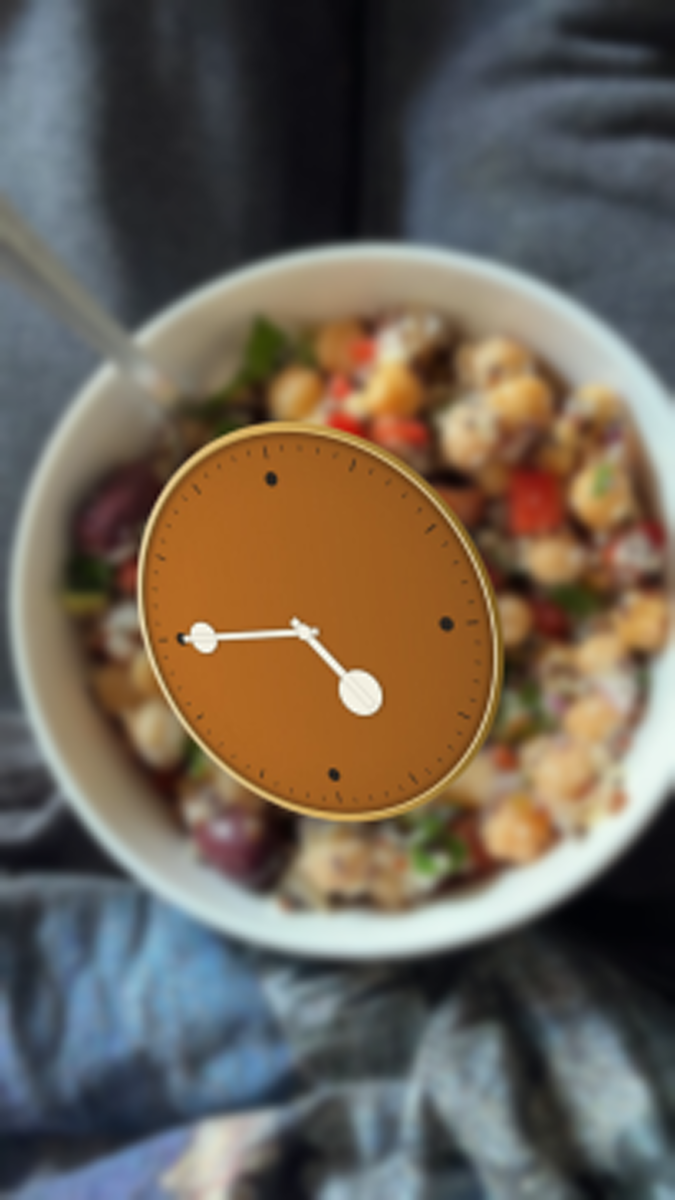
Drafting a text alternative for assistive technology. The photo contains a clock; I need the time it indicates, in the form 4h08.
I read 4h45
